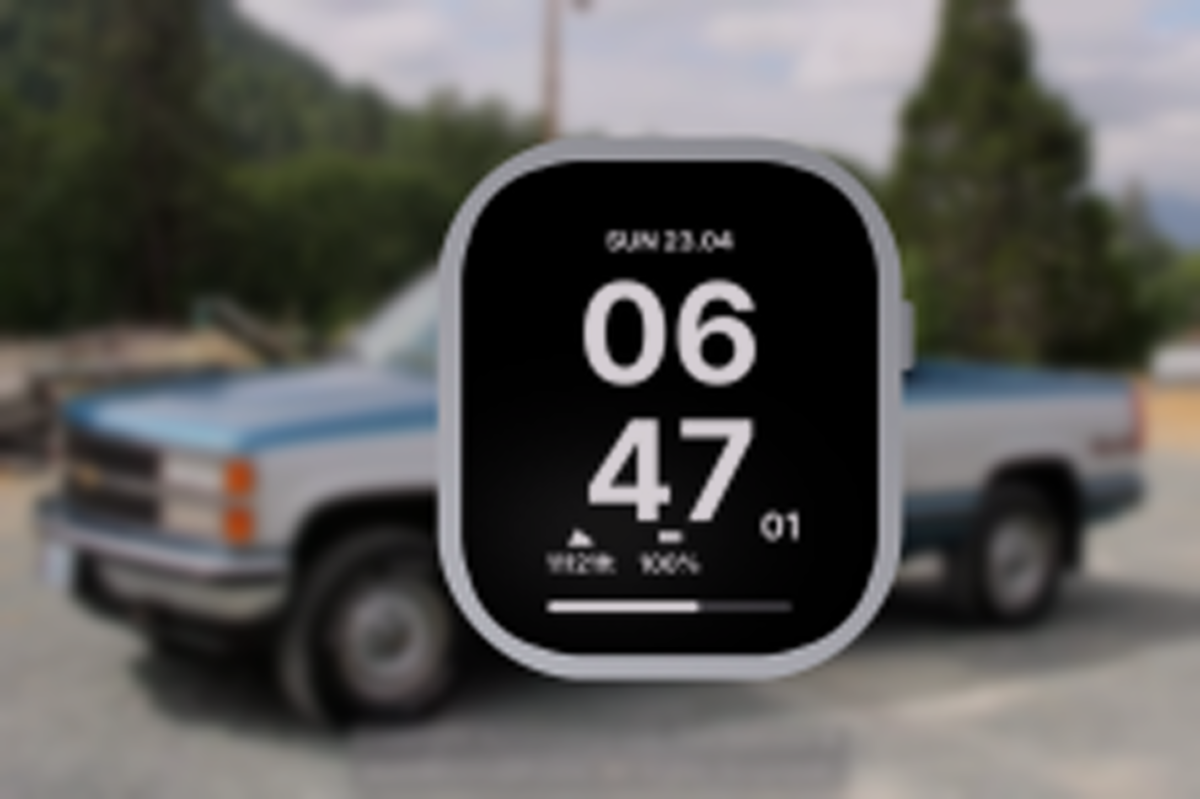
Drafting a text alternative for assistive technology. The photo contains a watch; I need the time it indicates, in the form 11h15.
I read 6h47
